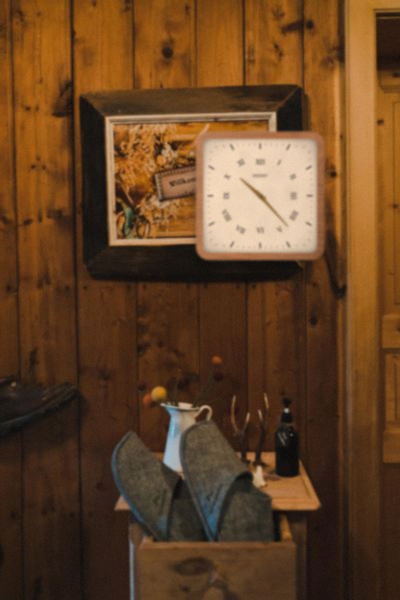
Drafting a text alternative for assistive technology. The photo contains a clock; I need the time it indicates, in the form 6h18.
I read 10h23
